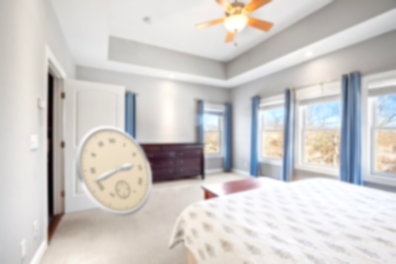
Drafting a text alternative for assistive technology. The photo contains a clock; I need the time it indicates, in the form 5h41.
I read 2h42
